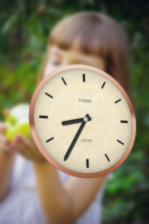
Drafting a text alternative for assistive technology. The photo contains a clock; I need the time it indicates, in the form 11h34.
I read 8h35
